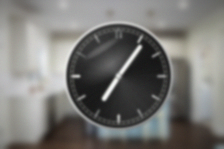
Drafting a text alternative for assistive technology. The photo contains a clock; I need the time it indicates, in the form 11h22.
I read 7h06
